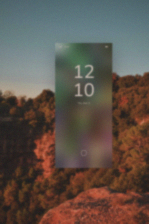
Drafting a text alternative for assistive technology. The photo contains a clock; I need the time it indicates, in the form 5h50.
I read 12h10
